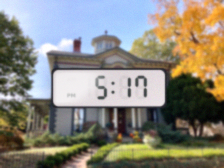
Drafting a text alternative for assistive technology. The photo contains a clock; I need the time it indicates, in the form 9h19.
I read 5h17
